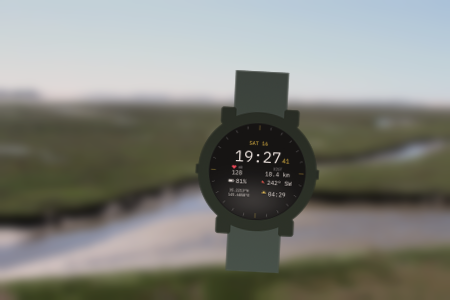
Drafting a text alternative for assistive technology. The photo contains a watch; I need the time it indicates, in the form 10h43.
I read 19h27
